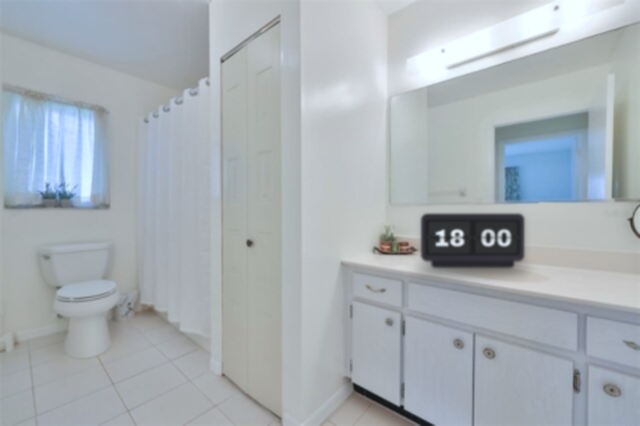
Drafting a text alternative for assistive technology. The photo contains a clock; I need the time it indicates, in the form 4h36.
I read 18h00
